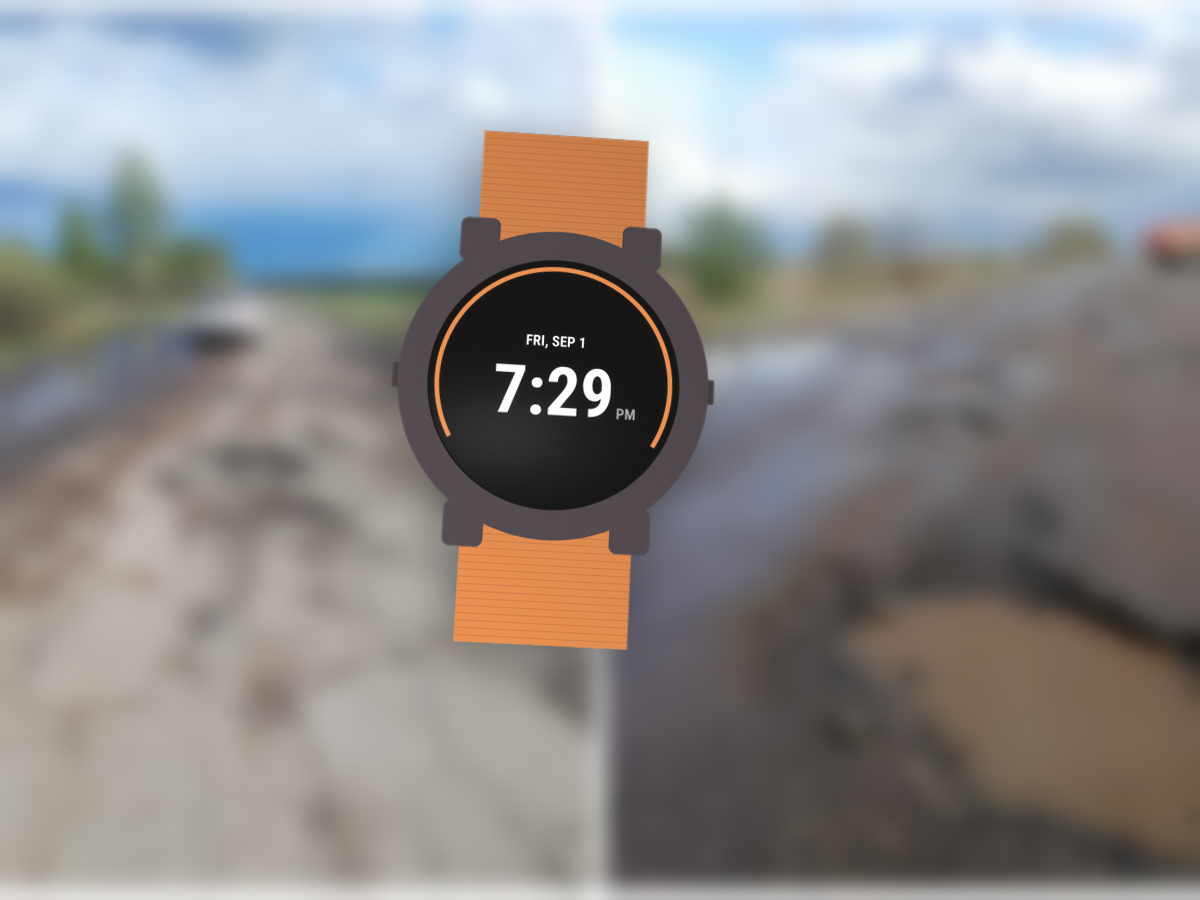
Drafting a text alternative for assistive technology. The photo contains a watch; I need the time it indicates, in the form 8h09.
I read 7h29
